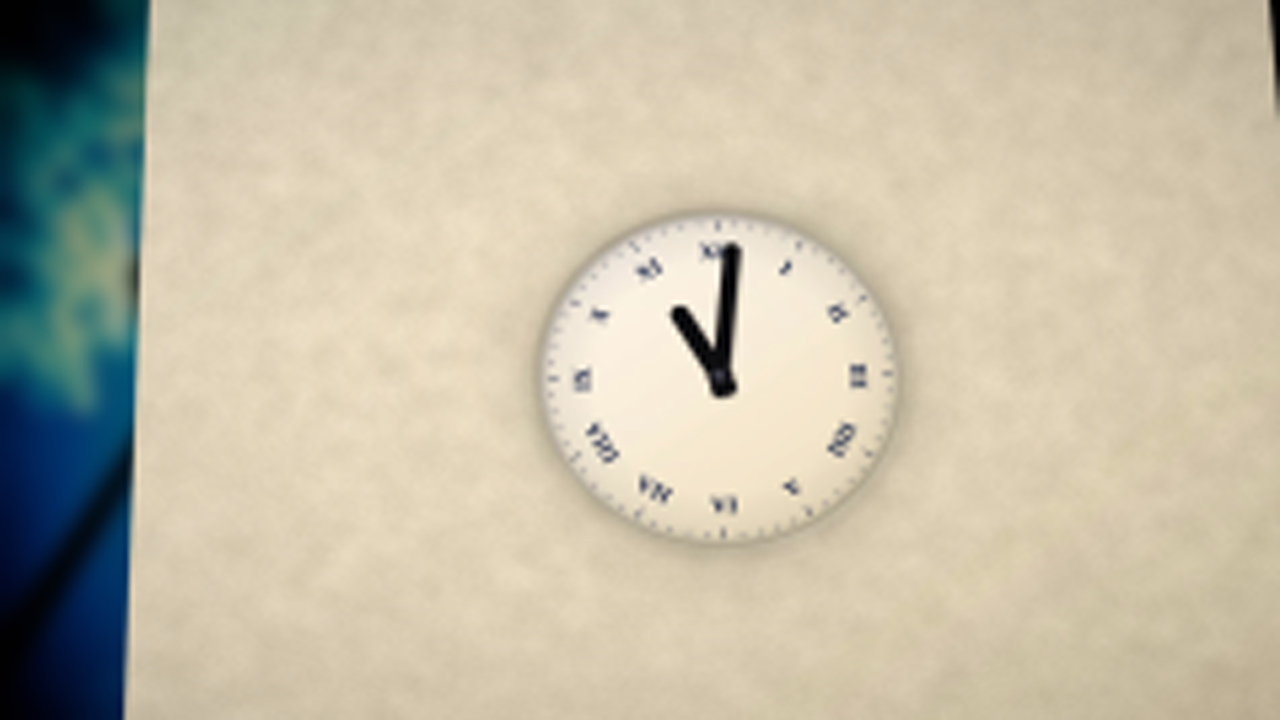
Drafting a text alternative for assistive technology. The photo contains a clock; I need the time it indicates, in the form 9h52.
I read 11h01
